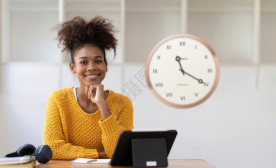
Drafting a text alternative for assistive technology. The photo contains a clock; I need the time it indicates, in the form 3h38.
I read 11h20
